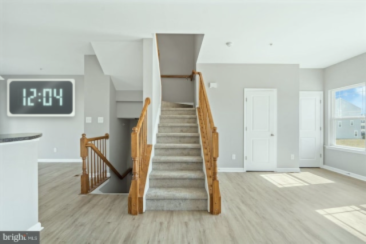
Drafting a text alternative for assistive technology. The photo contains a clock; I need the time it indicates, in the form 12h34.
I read 12h04
